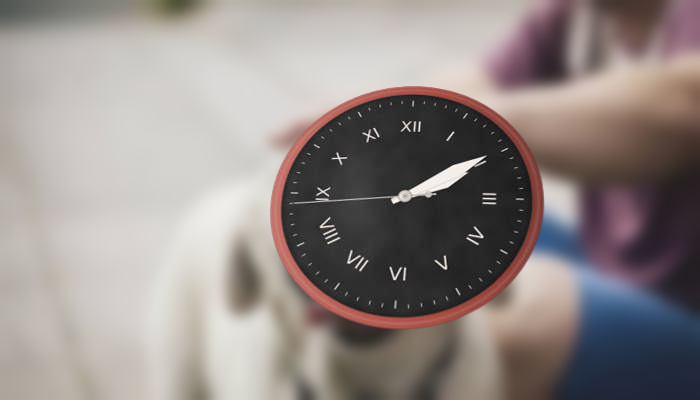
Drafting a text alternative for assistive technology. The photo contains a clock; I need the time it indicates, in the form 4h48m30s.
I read 2h09m44s
